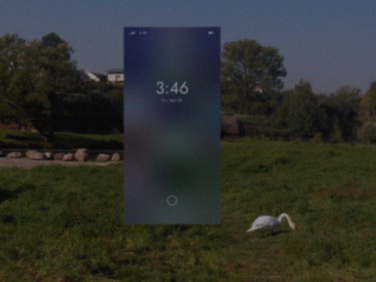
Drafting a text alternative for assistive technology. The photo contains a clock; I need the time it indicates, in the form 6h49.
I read 3h46
